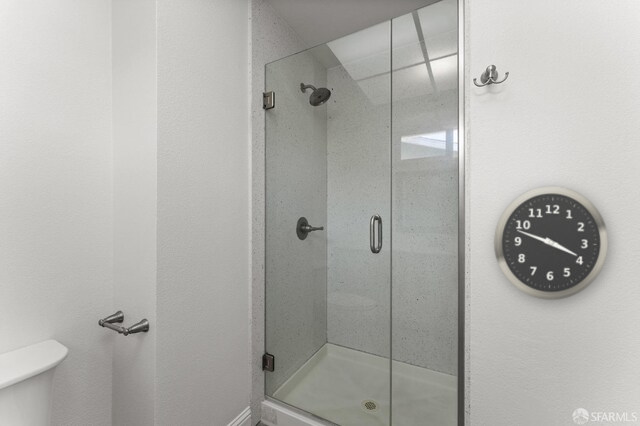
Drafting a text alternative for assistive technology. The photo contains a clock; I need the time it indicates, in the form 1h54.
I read 3h48
